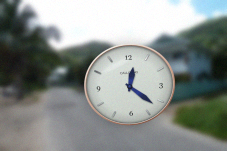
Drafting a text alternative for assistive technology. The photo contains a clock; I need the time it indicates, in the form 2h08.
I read 12h22
